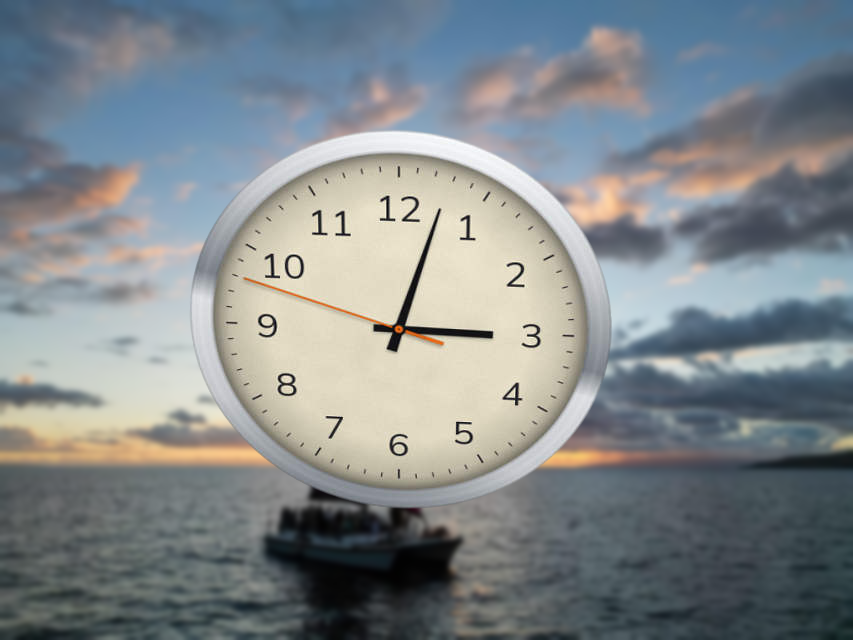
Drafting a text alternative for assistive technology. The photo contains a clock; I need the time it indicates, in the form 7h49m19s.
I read 3h02m48s
